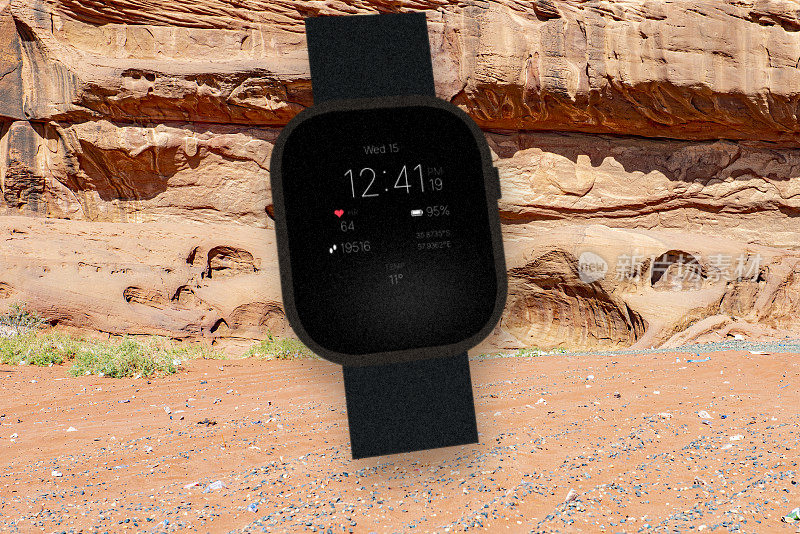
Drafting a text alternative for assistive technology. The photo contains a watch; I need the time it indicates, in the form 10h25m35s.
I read 12h41m19s
